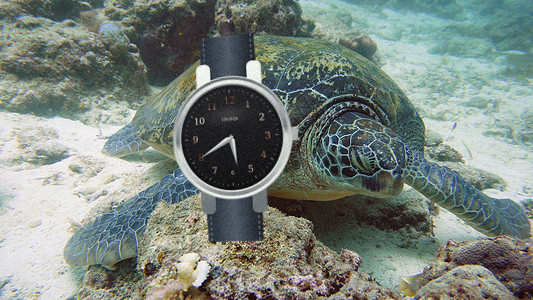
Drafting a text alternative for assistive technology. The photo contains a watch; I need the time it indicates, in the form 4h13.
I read 5h40
